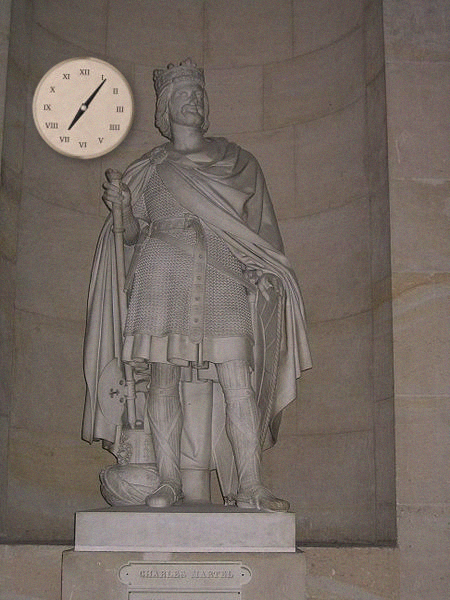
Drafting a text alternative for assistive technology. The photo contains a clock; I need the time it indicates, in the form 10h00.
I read 7h06
